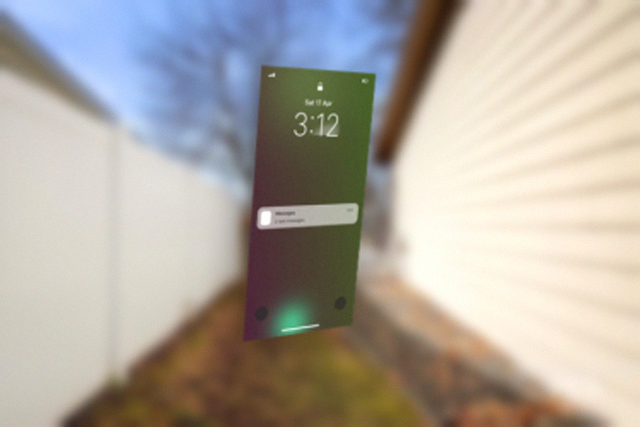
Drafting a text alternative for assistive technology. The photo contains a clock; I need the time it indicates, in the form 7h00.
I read 3h12
